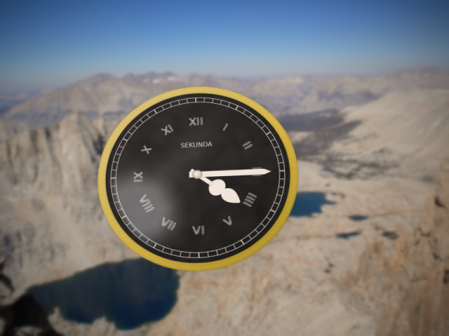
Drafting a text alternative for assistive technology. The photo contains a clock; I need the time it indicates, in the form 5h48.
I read 4h15
